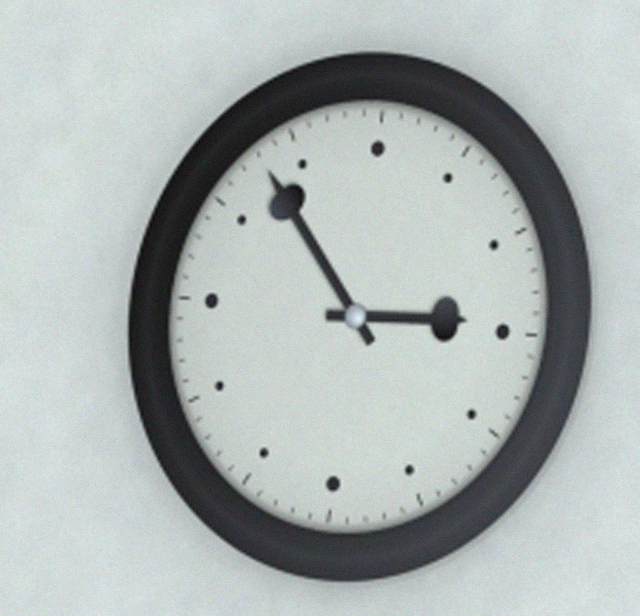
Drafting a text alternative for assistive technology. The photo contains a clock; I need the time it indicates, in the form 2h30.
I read 2h53
